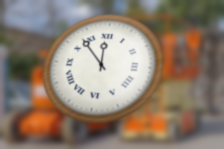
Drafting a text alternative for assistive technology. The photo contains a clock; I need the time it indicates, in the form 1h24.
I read 11h53
